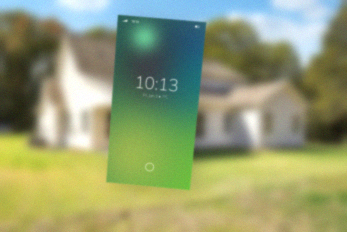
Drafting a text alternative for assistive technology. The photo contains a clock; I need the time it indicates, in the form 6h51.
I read 10h13
